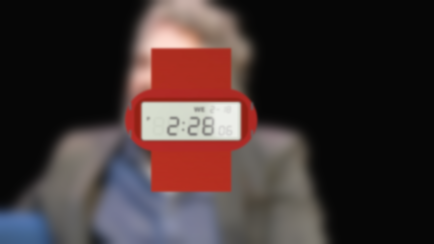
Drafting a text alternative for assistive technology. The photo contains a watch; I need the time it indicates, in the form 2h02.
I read 2h28
